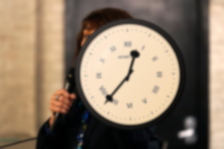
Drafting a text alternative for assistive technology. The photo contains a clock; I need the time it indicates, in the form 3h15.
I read 12h37
